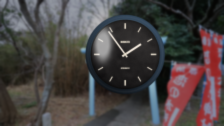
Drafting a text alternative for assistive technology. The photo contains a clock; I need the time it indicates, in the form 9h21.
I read 1h54
